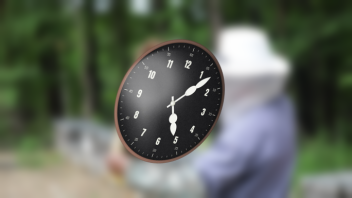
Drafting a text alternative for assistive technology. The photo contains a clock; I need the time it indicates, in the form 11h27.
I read 5h07
